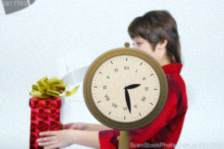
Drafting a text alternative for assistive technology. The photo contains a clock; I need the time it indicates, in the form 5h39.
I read 2h28
